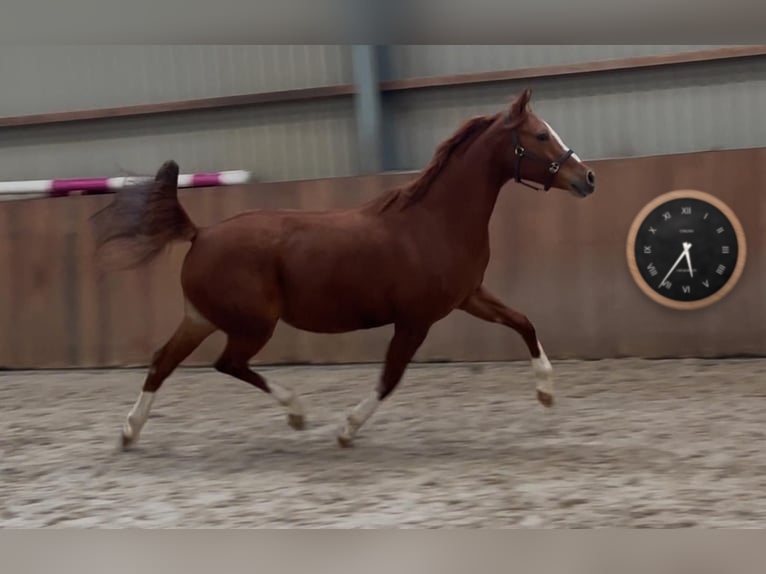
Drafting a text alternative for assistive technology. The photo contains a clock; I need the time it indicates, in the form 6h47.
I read 5h36
